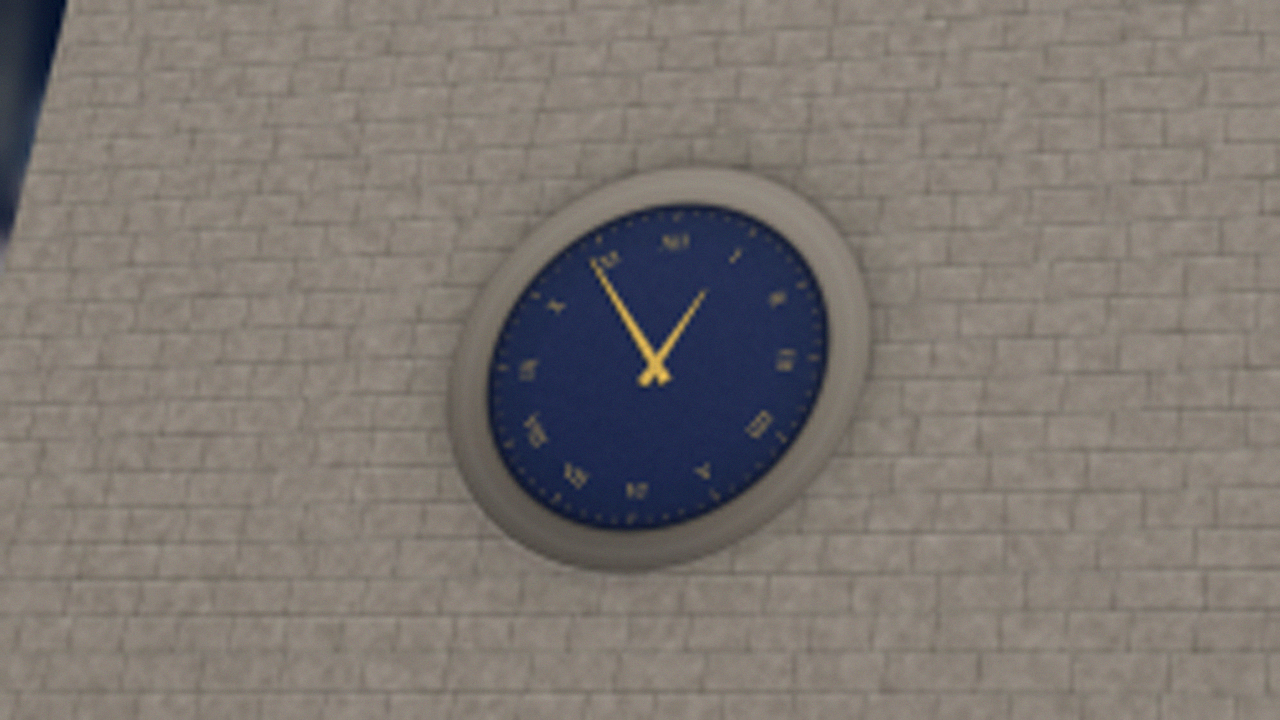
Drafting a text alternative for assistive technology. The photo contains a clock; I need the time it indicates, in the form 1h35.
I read 12h54
